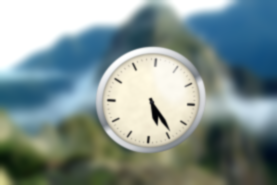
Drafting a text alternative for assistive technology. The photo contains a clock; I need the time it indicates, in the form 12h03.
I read 5h24
